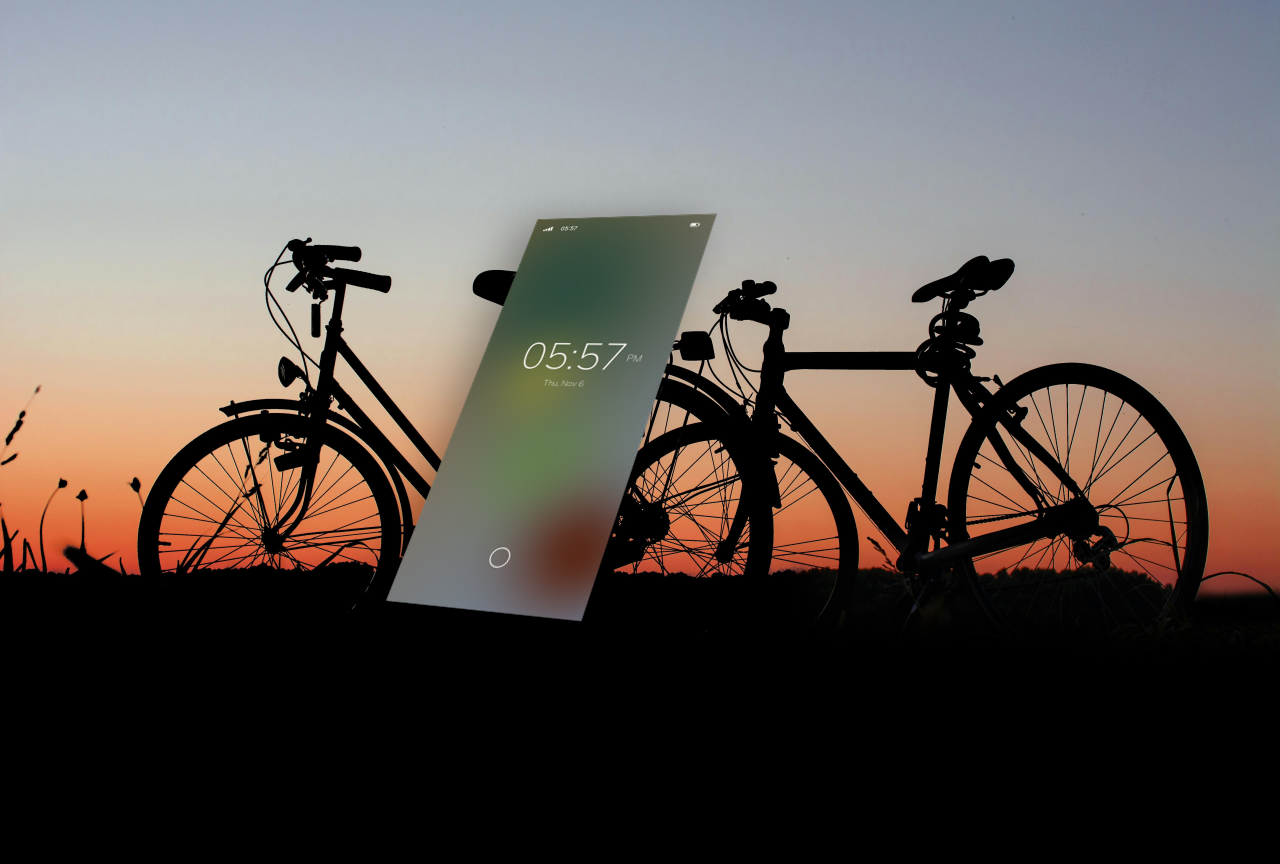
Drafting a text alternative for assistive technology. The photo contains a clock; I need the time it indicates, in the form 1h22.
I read 5h57
